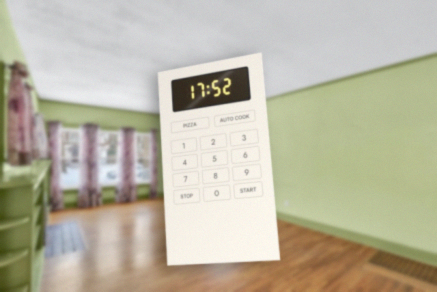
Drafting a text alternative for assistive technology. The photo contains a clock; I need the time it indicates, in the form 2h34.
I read 17h52
